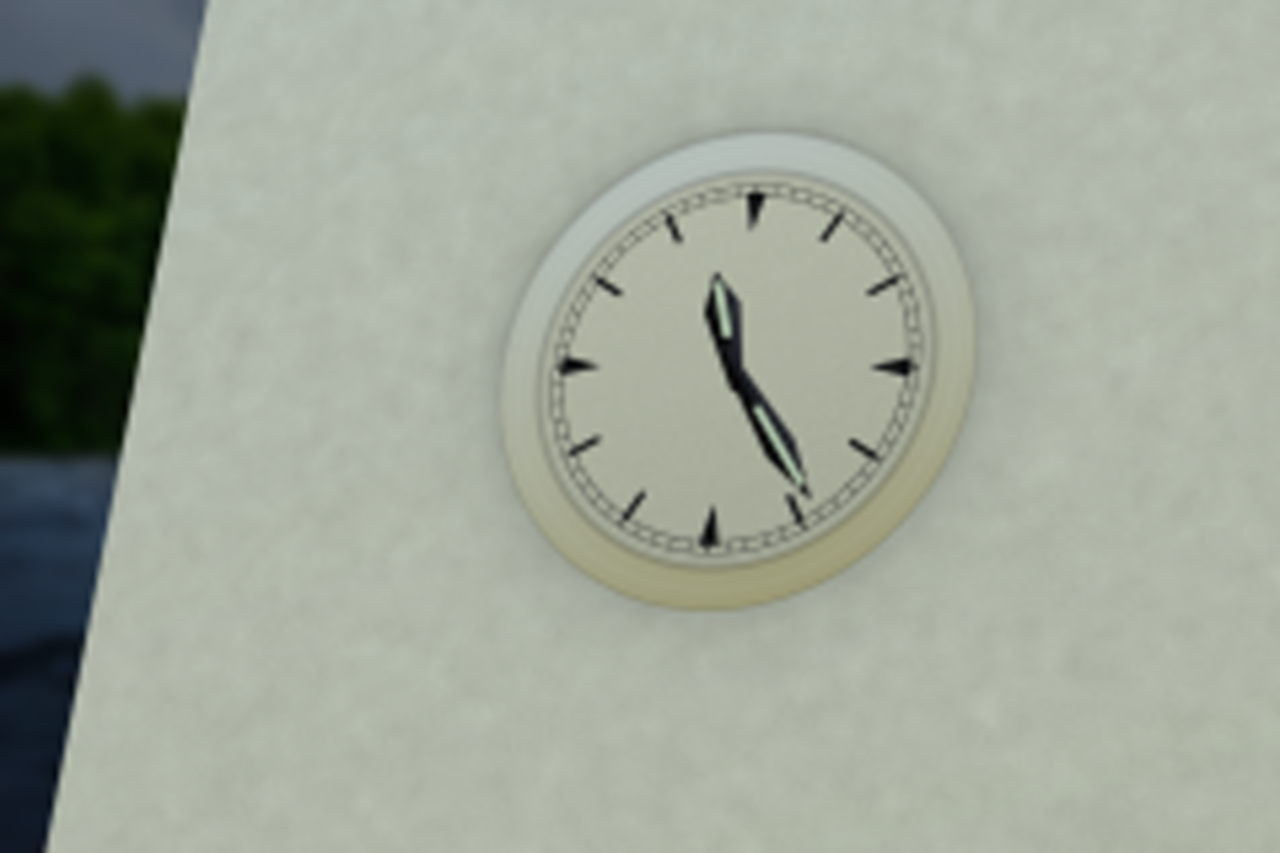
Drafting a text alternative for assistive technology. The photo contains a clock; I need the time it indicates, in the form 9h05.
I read 11h24
